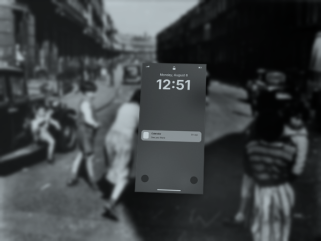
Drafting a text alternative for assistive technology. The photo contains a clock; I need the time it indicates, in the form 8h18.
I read 12h51
